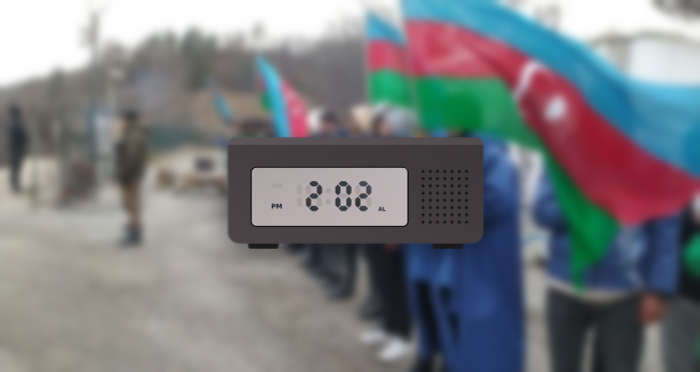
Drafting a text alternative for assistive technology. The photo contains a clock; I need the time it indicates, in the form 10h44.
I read 2h02
